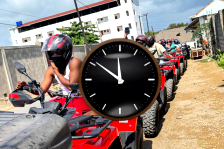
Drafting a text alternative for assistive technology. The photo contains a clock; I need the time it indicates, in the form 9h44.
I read 11h51
